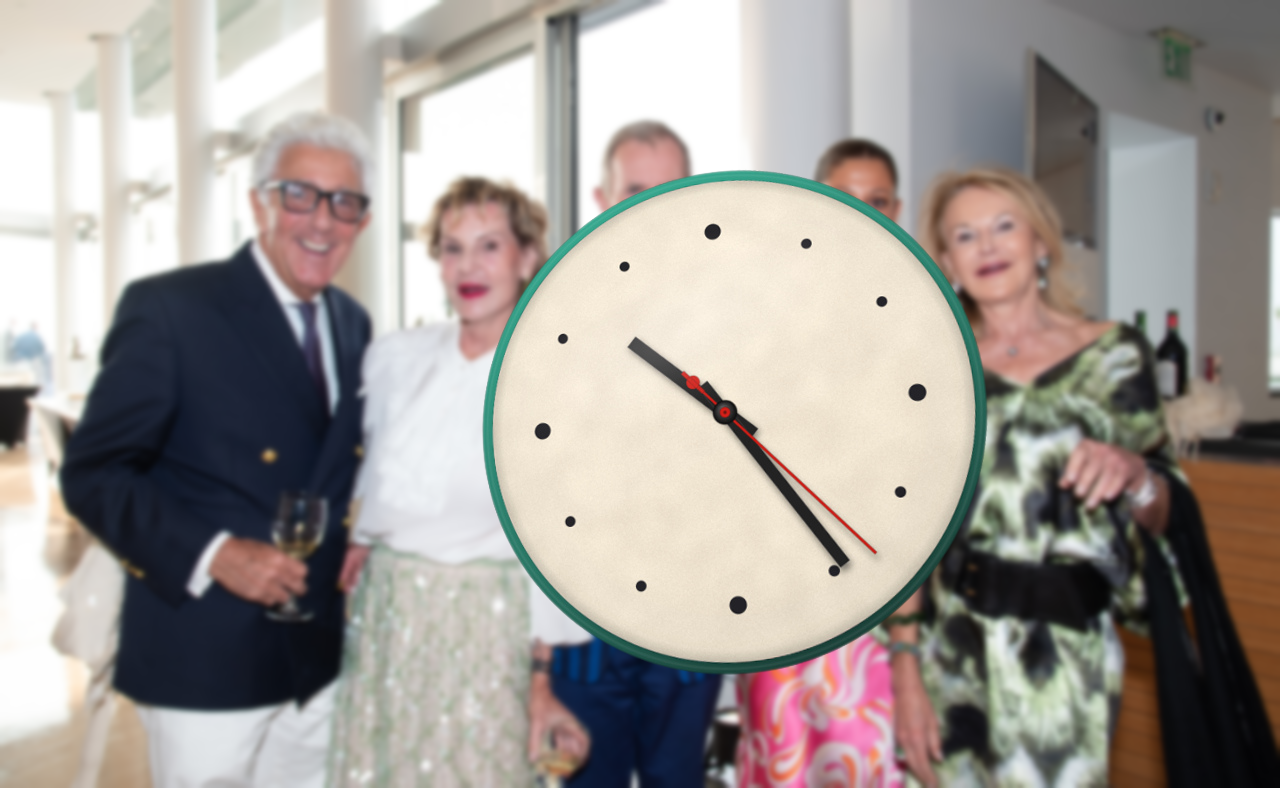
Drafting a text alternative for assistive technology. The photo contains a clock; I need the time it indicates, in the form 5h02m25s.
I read 10h24m23s
